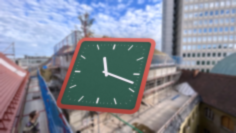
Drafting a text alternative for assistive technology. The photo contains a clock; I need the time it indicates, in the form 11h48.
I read 11h18
